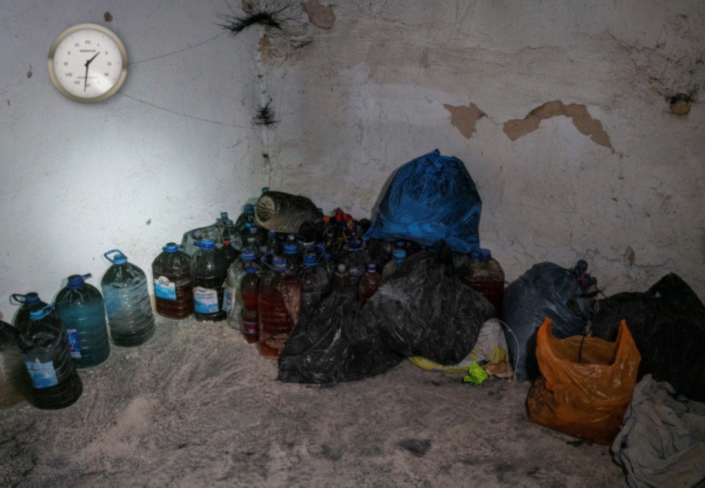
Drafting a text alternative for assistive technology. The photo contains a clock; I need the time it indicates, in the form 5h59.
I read 1h31
